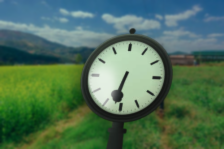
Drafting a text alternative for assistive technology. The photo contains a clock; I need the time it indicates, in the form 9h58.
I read 6h32
